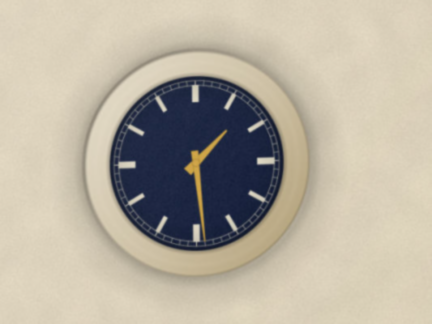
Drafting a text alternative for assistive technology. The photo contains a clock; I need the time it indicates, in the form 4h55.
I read 1h29
